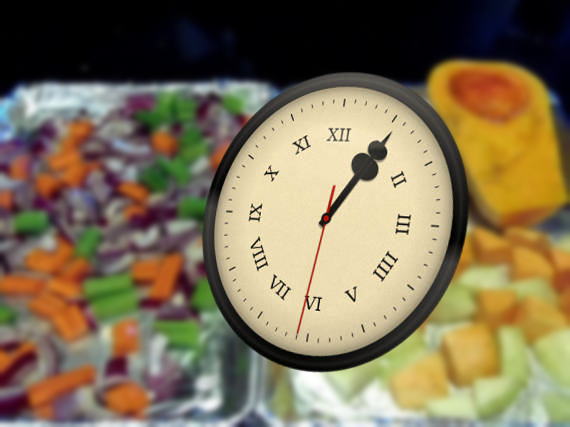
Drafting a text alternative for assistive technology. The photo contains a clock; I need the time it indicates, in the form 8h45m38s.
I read 1h05m31s
